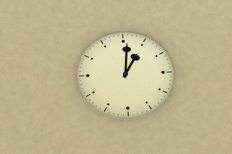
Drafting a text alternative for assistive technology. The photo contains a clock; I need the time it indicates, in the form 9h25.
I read 1h01
